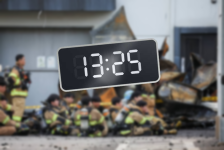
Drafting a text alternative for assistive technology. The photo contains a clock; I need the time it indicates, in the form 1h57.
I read 13h25
